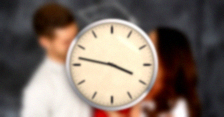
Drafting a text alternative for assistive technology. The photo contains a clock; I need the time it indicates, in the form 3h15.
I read 3h47
